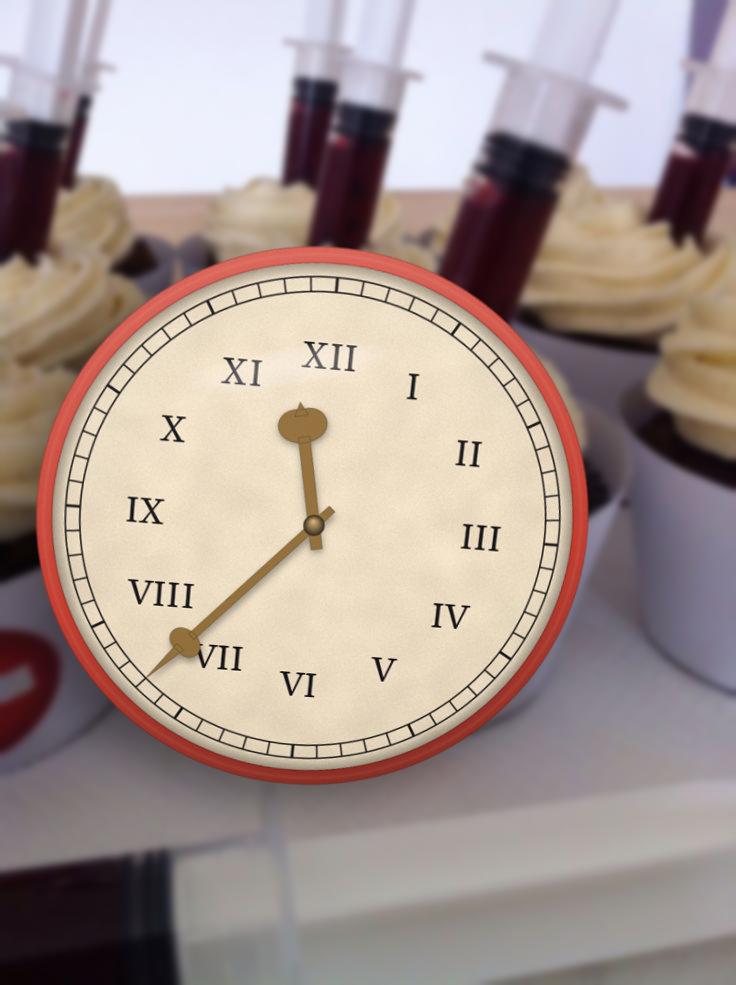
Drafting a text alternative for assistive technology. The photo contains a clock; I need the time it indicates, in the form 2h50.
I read 11h37
